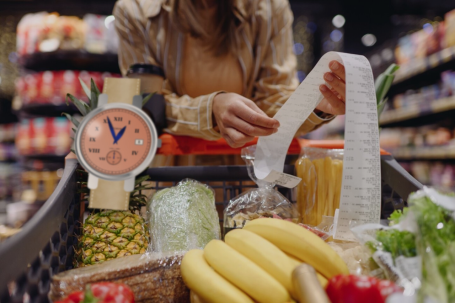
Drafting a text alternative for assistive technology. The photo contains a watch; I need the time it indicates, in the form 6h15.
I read 12h56
